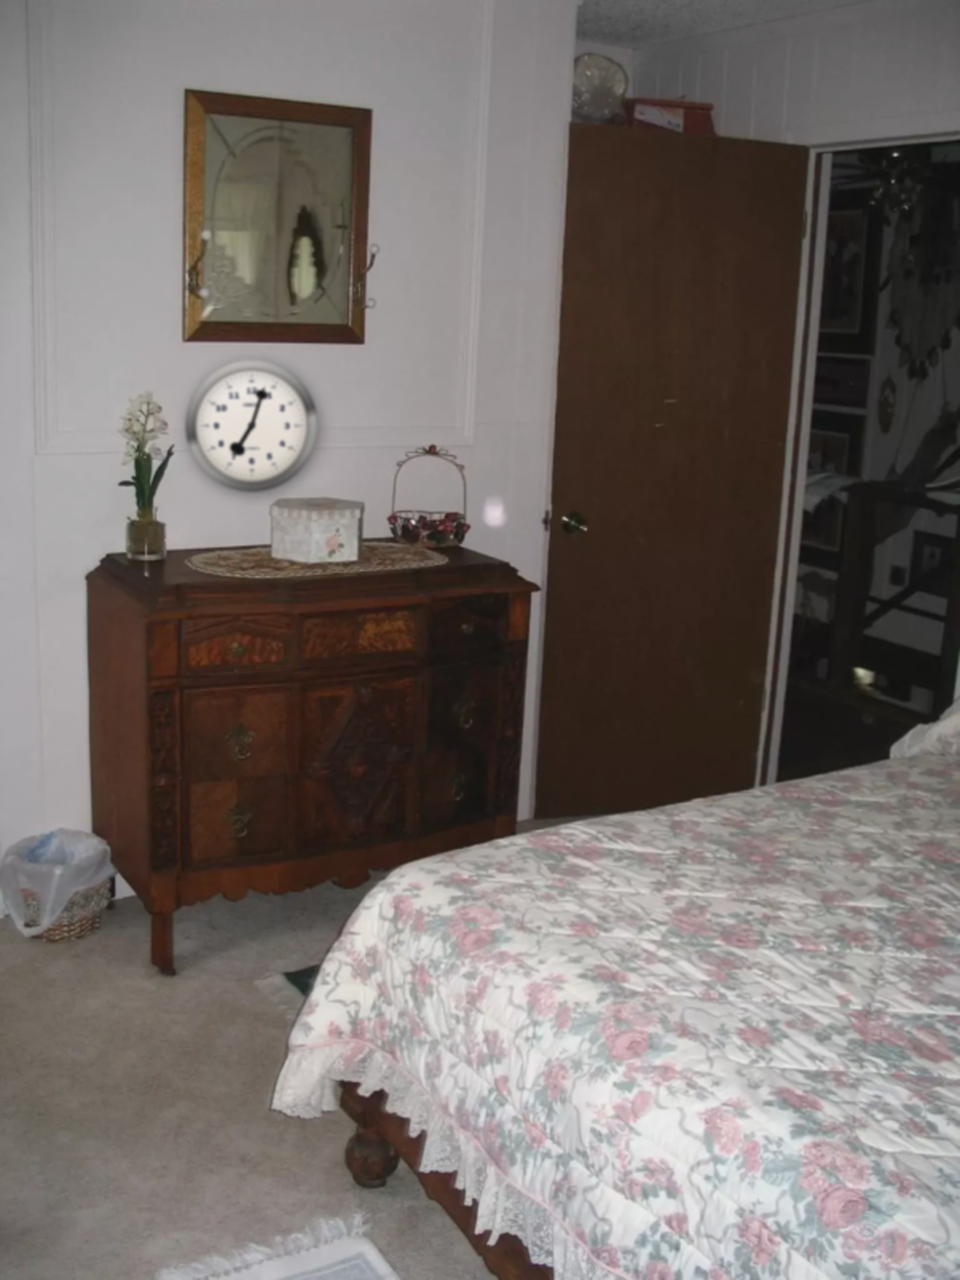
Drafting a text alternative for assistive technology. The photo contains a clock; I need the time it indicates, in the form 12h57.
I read 7h03
